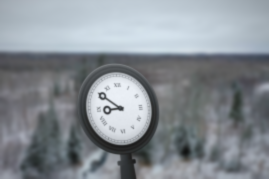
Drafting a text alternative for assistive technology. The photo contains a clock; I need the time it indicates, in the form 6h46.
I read 8h51
